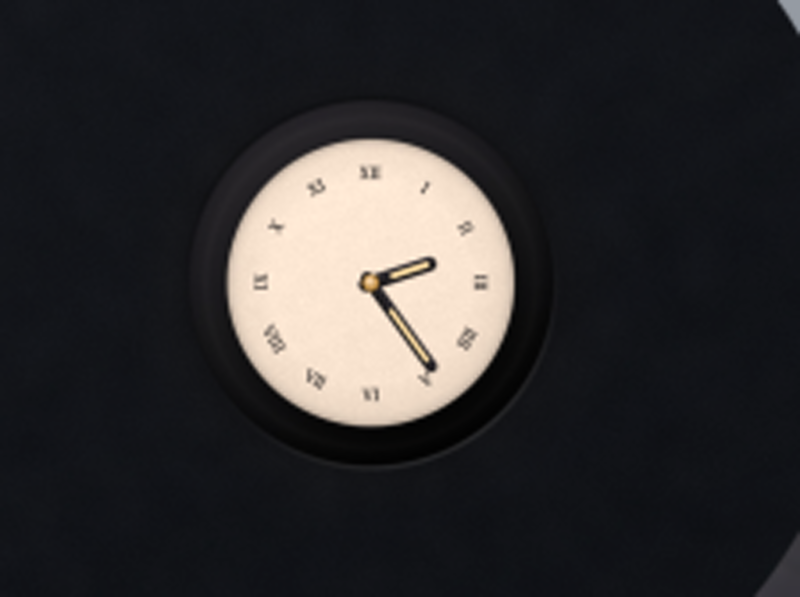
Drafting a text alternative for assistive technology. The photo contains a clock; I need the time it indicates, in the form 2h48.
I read 2h24
